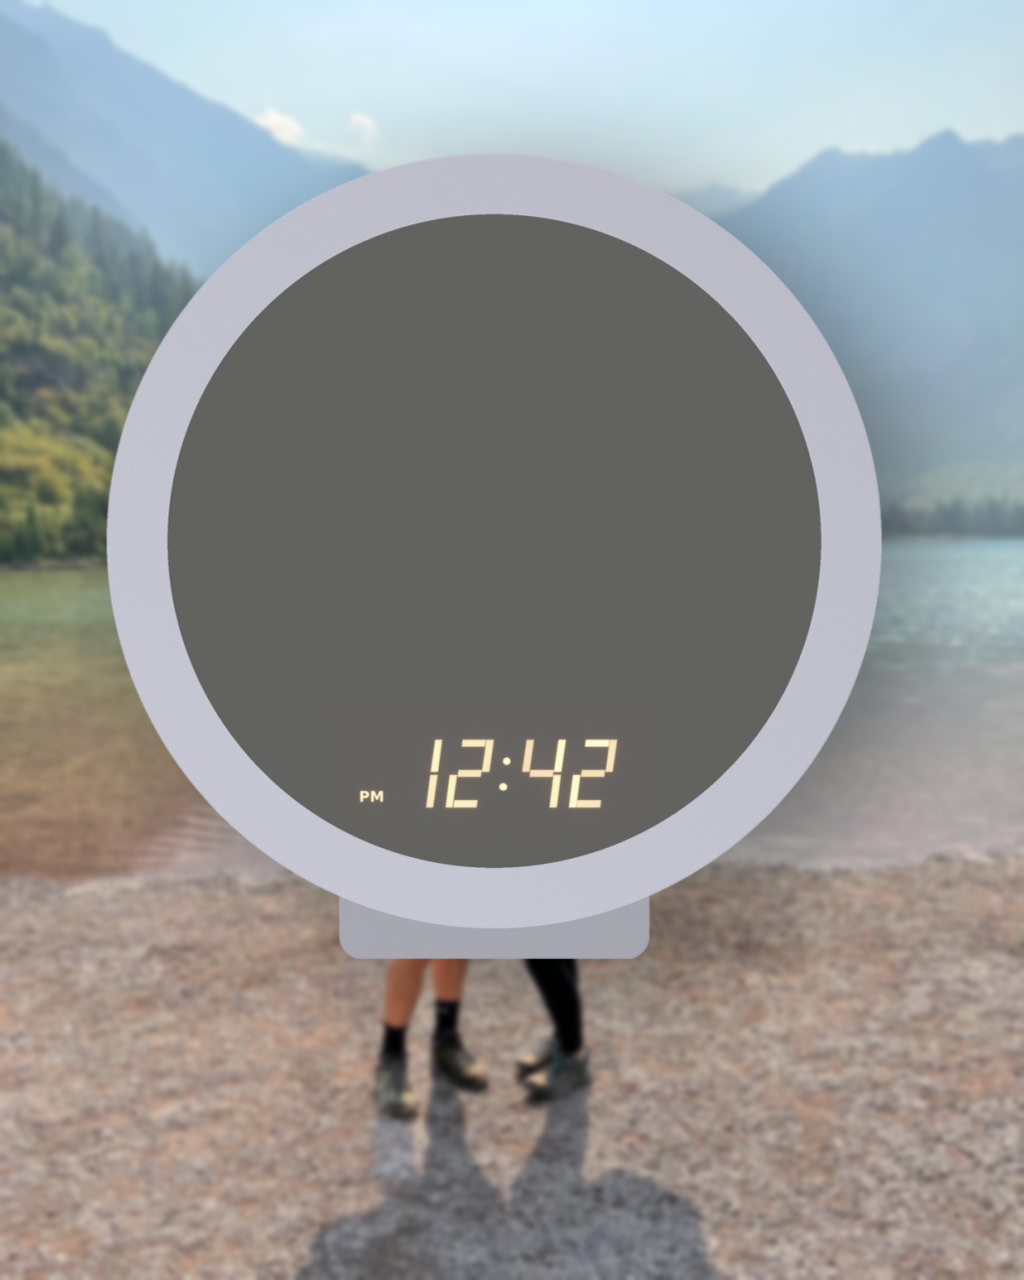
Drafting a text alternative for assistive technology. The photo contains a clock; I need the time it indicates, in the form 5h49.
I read 12h42
